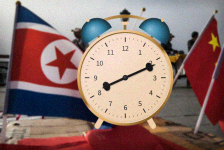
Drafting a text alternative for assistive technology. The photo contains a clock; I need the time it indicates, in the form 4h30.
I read 8h11
